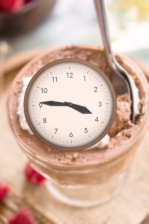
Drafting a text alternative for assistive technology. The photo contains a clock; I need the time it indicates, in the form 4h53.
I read 3h46
